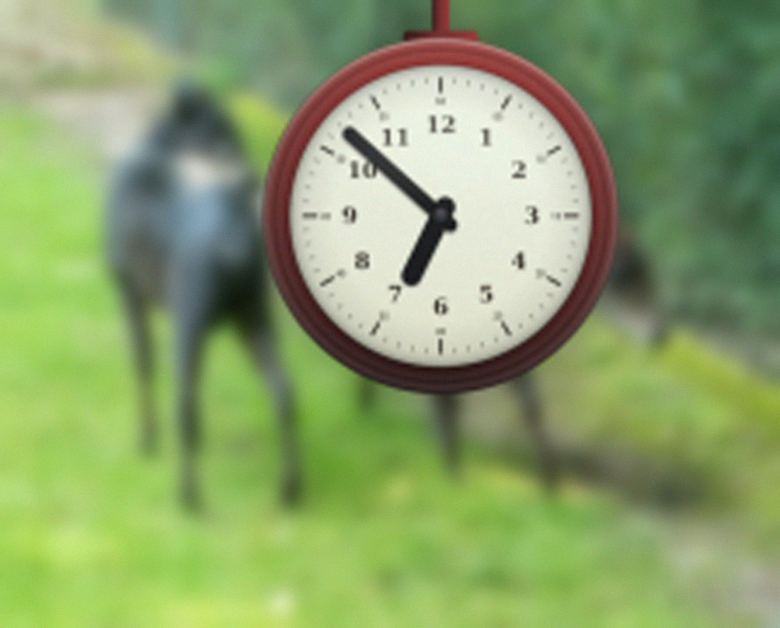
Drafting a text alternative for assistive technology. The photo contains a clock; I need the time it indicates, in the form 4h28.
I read 6h52
